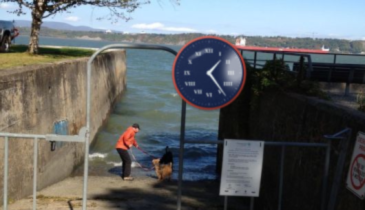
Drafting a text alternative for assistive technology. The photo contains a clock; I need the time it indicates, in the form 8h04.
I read 1h24
